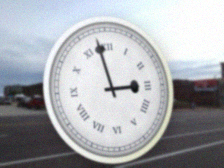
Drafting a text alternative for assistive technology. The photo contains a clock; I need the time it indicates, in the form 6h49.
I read 2h58
